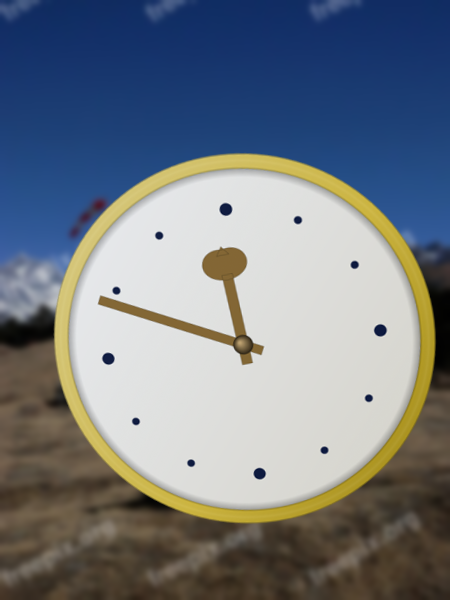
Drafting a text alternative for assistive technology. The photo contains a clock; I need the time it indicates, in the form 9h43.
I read 11h49
